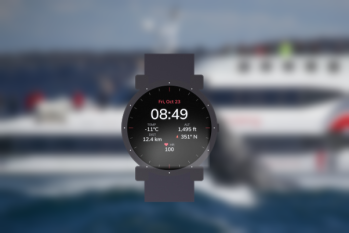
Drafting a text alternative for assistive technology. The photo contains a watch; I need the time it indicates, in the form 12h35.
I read 8h49
